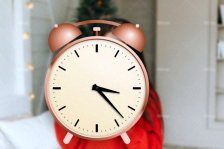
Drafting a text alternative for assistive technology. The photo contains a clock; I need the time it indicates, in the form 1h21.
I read 3h23
